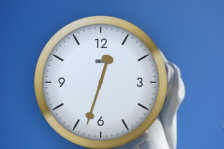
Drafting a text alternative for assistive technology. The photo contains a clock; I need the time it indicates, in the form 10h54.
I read 12h33
